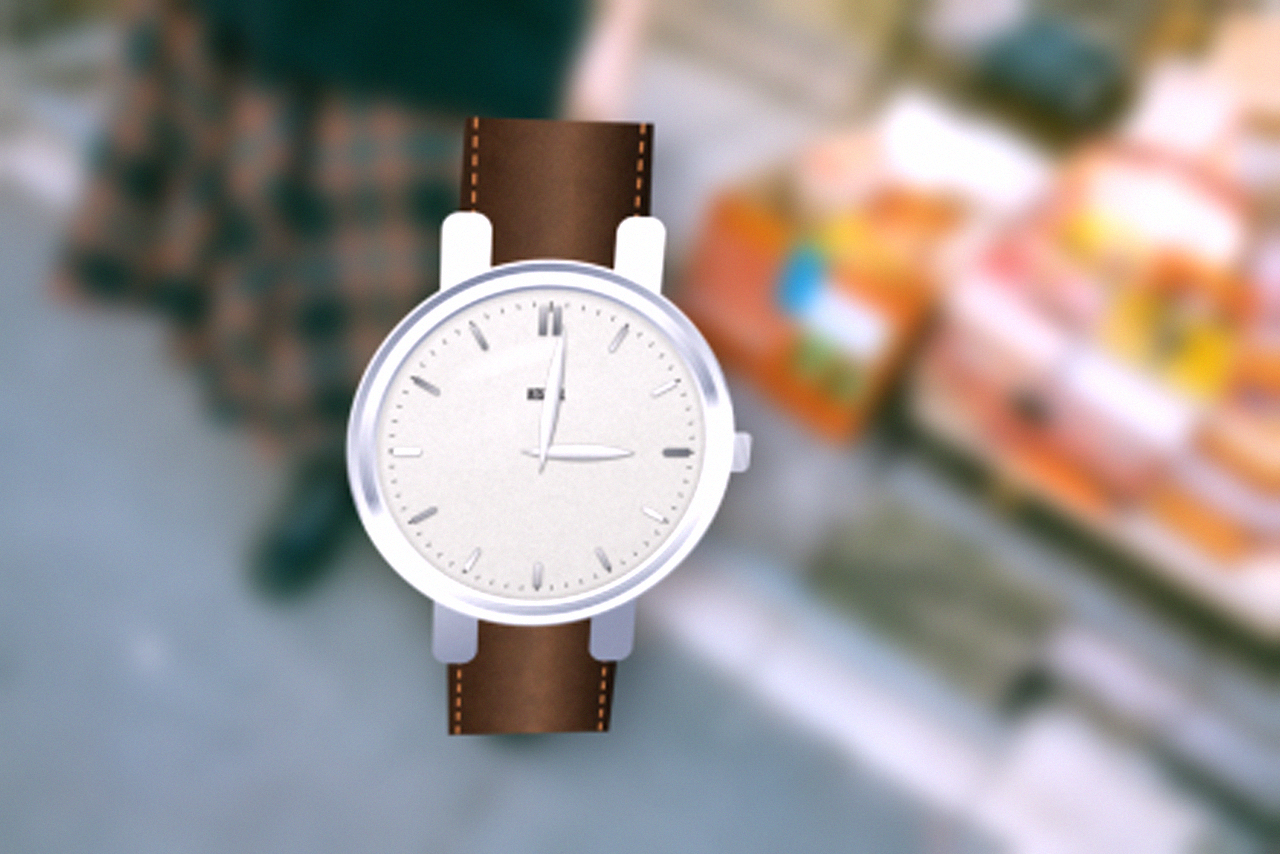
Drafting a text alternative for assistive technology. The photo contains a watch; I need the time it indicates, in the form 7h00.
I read 3h01
